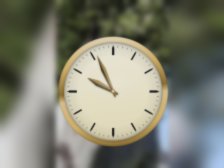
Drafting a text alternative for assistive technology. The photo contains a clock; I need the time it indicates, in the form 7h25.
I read 9h56
